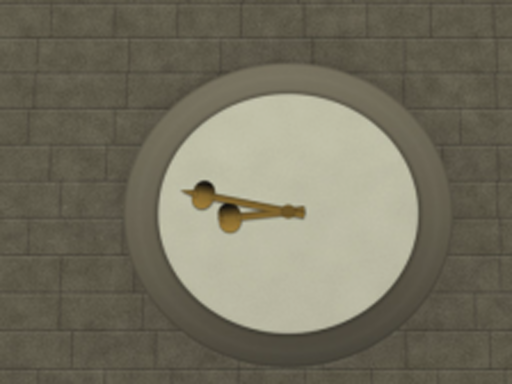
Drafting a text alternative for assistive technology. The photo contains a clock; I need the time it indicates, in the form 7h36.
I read 8h47
